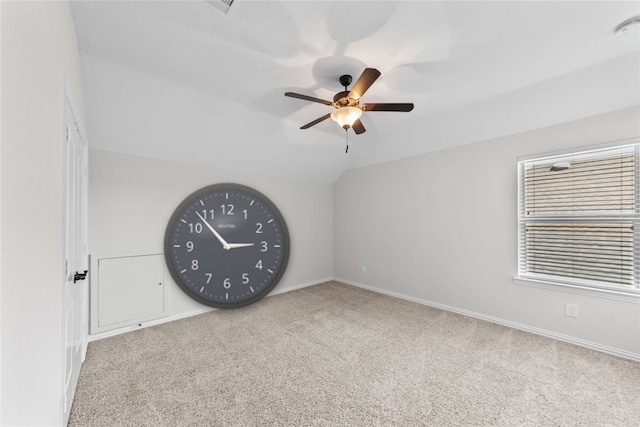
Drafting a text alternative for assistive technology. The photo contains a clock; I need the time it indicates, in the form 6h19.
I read 2h53
